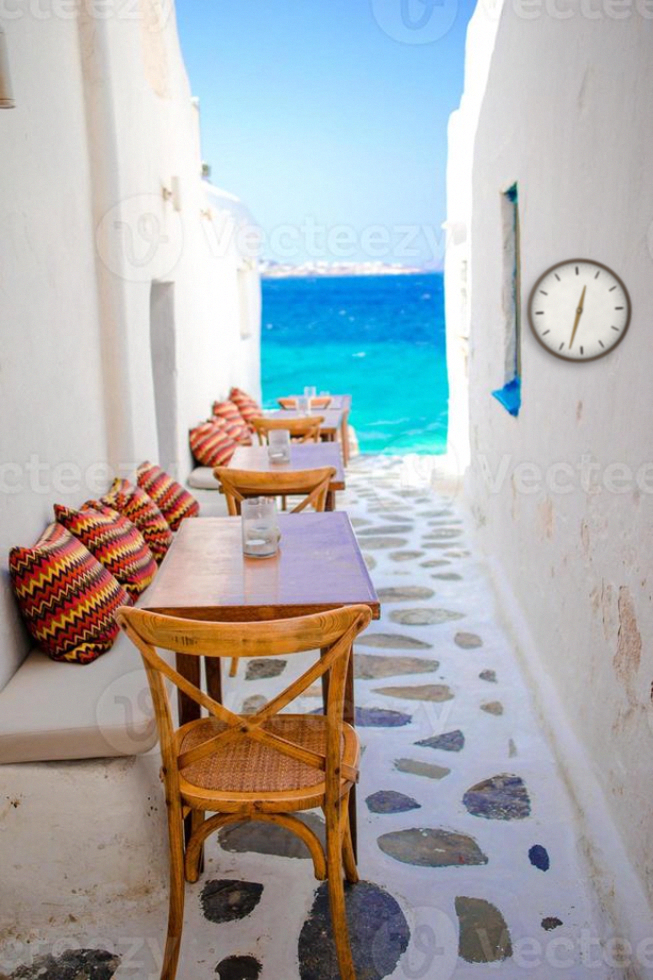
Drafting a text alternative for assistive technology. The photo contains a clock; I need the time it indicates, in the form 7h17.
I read 12h33
